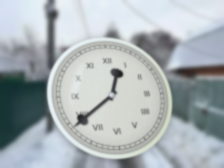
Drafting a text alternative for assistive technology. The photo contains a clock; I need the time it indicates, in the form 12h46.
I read 12h39
